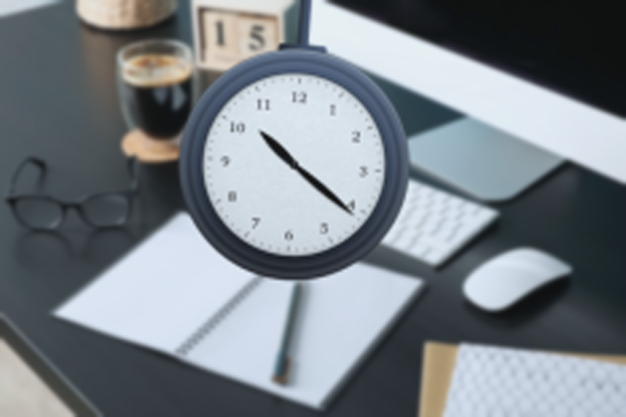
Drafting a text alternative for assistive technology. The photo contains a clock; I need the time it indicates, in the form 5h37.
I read 10h21
